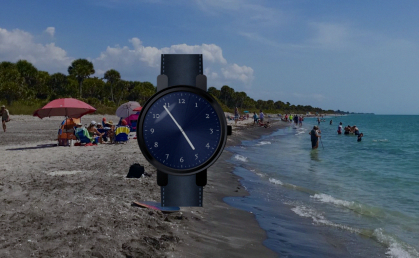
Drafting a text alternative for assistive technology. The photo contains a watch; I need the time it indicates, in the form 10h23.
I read 4h54
